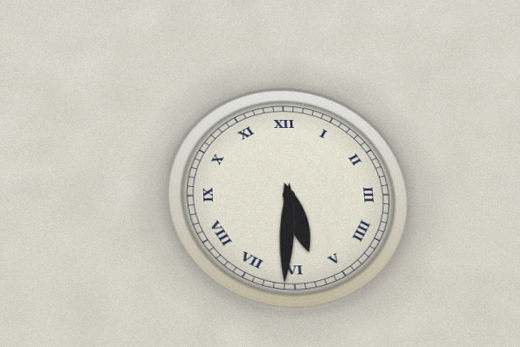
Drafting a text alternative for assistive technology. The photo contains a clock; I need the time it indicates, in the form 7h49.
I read 5h31
